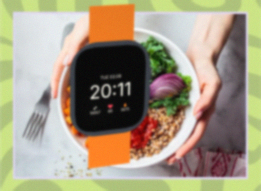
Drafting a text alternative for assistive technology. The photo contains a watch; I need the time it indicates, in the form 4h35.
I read 20h11
